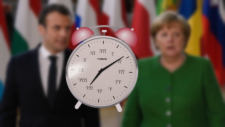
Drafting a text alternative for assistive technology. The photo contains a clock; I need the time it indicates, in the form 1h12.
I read 7h09
